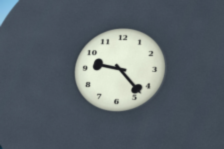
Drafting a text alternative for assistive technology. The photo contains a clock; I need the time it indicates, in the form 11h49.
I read 9h23
